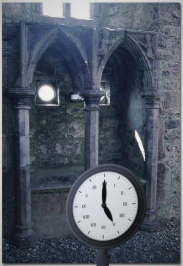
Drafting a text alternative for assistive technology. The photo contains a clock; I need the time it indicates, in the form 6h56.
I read 5h00
